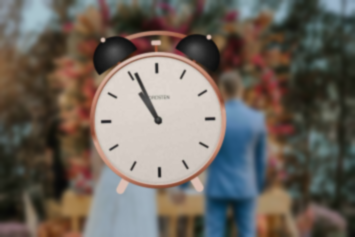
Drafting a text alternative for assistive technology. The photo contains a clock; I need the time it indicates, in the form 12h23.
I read 10h56
